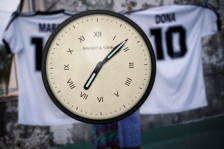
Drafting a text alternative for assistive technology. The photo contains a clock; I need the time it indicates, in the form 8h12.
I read 7h08
